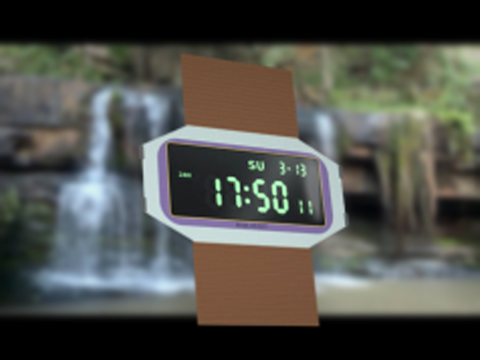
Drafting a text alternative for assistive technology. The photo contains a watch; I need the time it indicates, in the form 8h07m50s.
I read 17h50m11s
